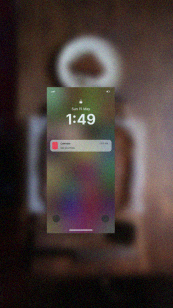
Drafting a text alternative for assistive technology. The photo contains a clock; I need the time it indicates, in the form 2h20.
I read 1h49
